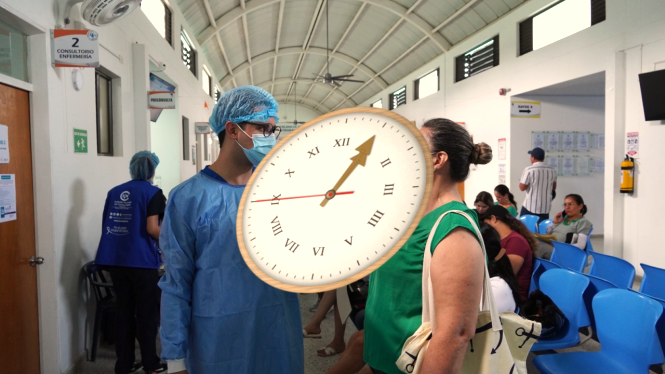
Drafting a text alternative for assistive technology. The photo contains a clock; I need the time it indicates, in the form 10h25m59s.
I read 1h04m45s
